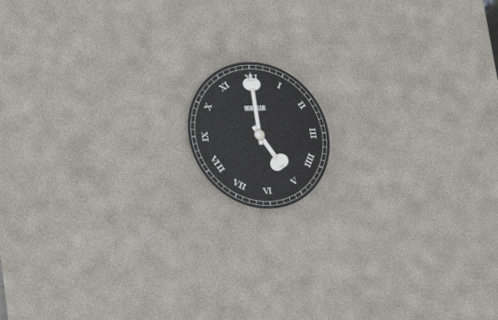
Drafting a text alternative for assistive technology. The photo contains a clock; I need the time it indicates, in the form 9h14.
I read 5h00
